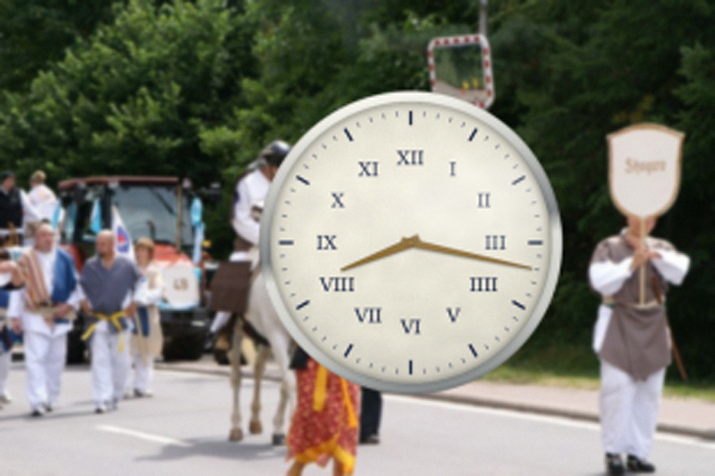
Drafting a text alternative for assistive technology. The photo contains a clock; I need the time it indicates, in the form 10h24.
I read 8h17
